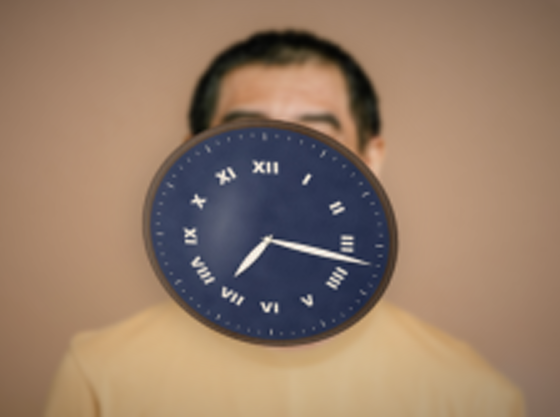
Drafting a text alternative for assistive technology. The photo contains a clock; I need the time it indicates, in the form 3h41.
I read 7h17
